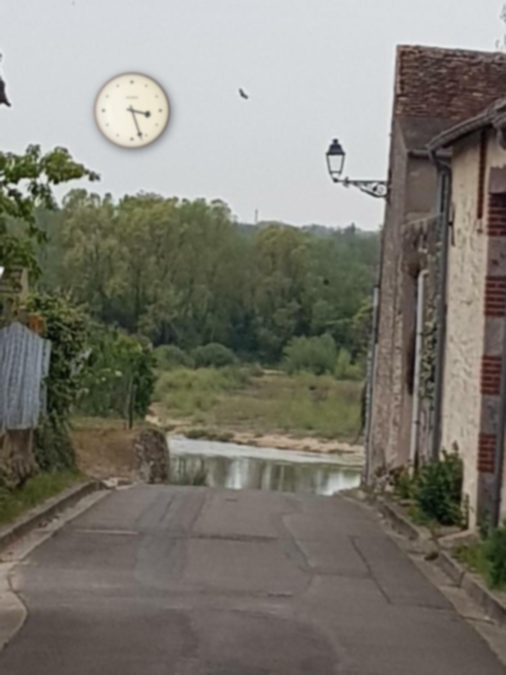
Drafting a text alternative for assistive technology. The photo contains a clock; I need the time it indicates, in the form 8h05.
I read 3h27
